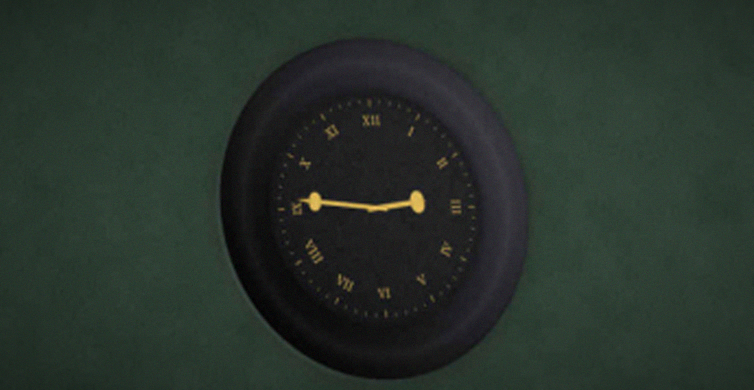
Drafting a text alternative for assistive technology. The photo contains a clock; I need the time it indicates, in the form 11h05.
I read 2h46
